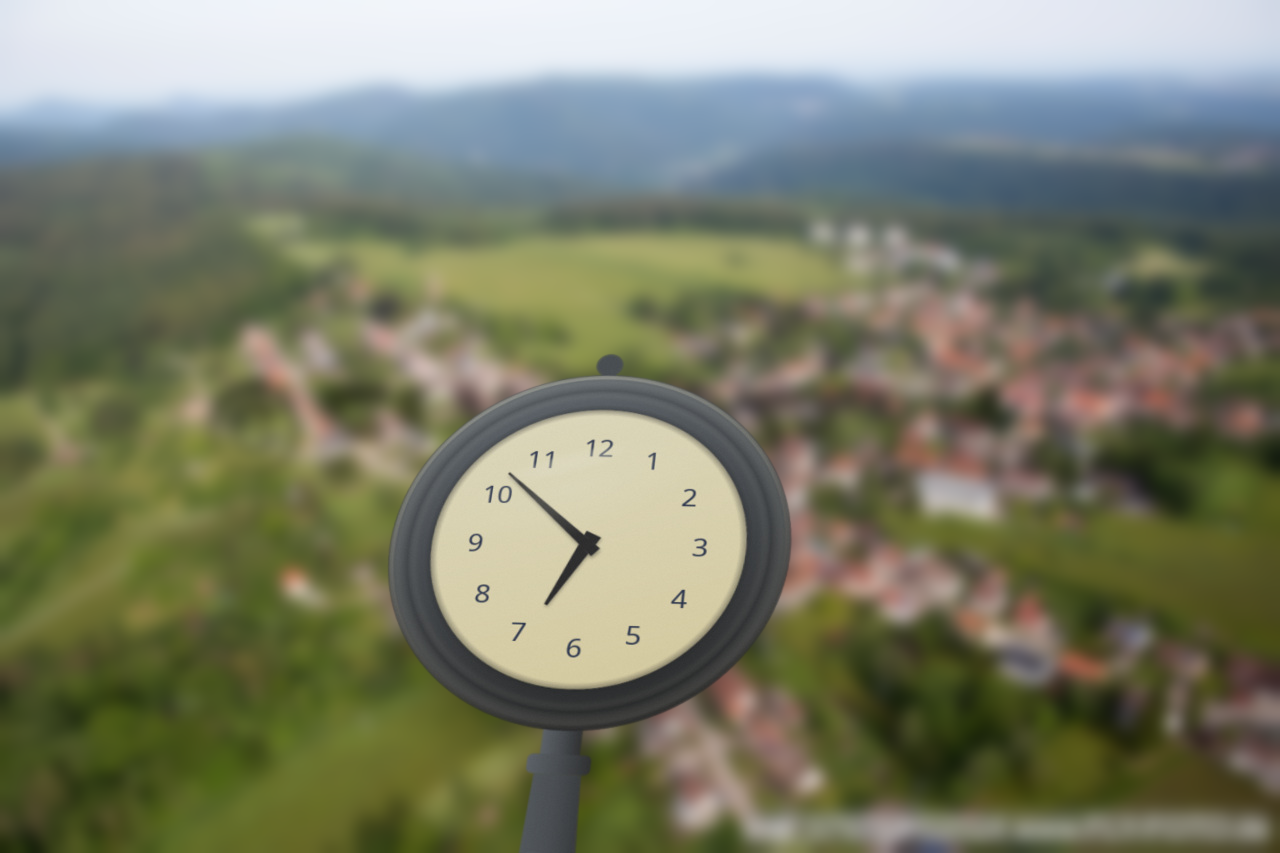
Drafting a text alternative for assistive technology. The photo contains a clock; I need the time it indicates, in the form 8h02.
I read 6h52
